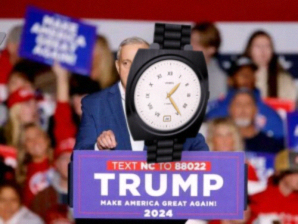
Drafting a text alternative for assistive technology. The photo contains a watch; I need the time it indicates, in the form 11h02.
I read 1h24
